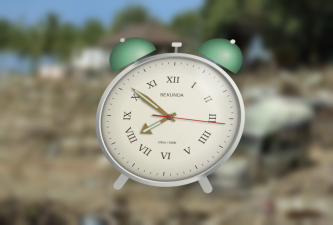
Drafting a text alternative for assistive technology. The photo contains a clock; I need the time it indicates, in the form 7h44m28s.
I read 7h51m16s
